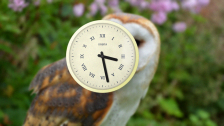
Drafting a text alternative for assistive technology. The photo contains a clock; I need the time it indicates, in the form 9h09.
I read 3h28
